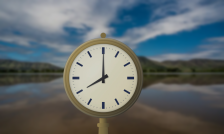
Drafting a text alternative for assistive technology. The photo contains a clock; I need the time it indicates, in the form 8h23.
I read 8h00
